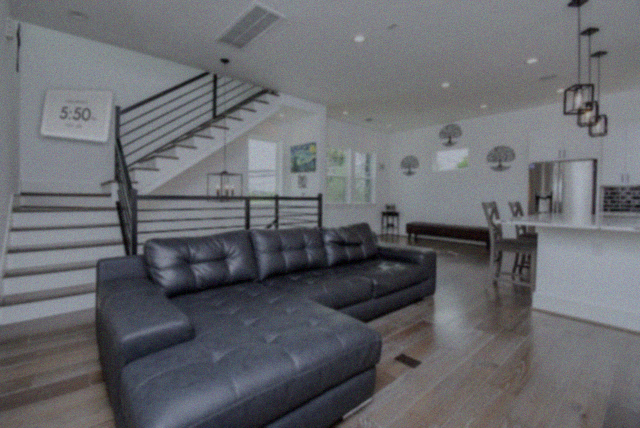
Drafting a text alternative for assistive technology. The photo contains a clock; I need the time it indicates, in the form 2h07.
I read 5h50
